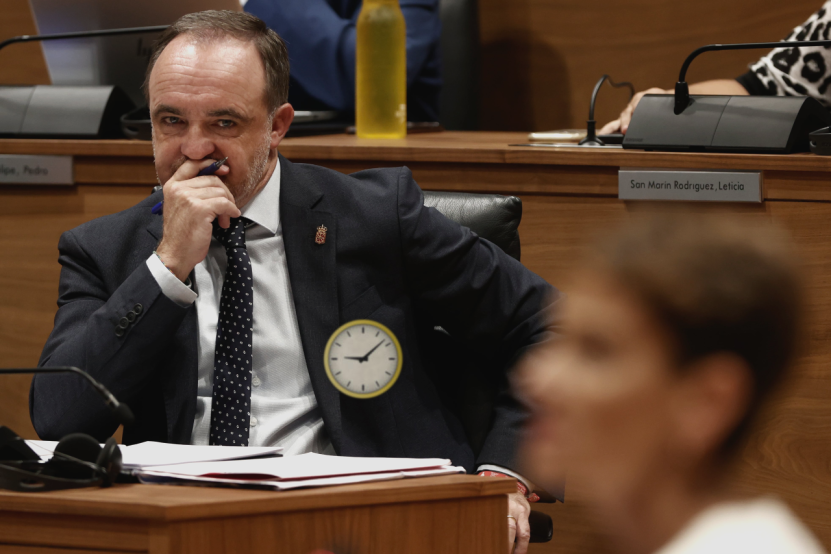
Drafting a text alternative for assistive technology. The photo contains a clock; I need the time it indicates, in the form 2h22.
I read 9h08
